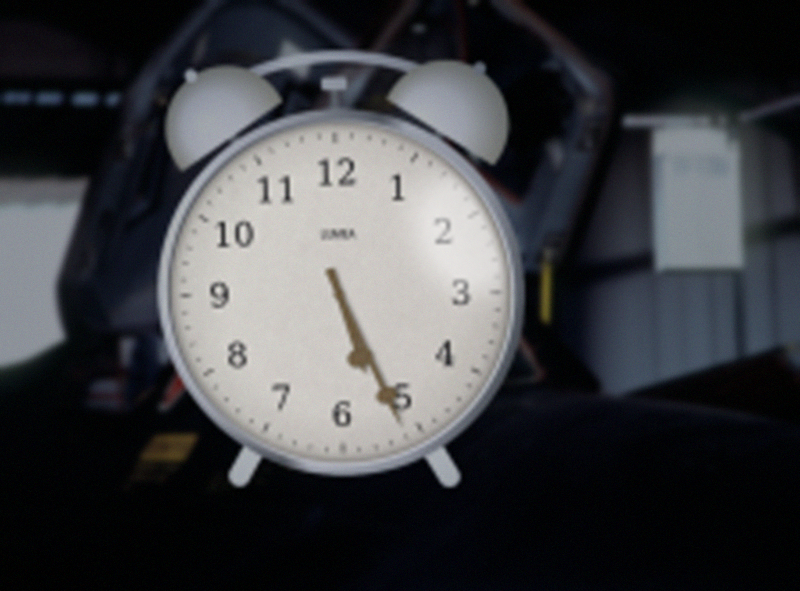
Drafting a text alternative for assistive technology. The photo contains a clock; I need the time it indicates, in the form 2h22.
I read 5h26
